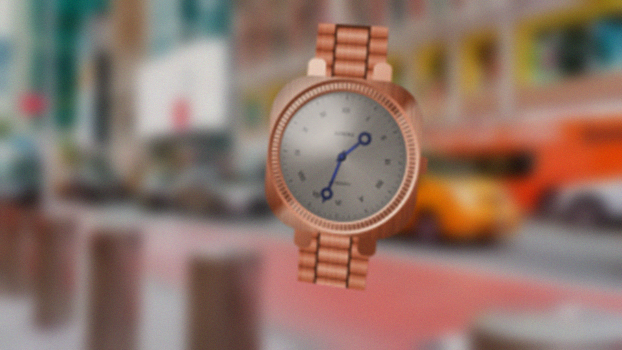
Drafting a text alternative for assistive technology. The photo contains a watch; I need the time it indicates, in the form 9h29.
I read 1h33
